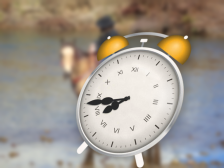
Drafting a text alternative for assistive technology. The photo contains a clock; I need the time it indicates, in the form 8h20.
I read 7h43
